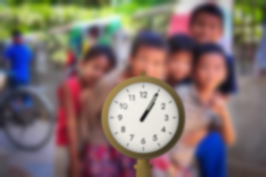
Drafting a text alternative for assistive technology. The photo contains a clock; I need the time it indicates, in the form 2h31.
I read 1h05
